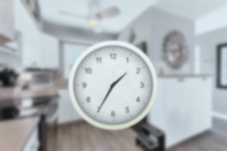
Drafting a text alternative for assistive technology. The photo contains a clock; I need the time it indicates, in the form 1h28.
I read 1h35
